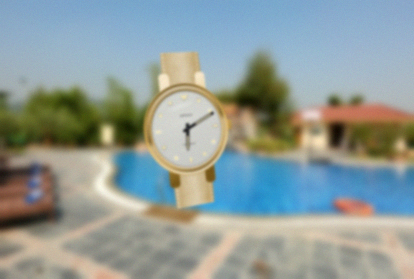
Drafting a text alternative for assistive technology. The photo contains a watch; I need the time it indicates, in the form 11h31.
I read 6h11
